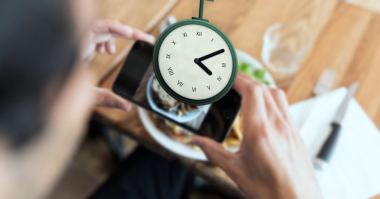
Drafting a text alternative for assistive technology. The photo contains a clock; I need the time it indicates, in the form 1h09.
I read 4h10
